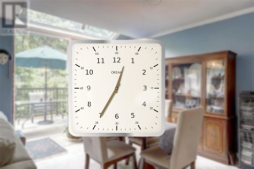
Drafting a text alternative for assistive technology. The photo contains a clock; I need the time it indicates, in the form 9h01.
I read 12h35
